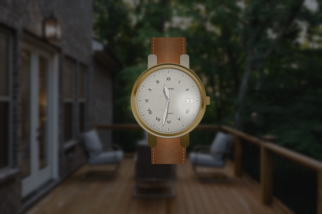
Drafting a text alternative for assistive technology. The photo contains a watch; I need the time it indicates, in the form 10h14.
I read 11h32
